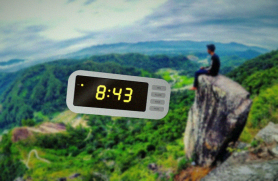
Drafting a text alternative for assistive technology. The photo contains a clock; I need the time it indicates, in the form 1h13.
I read 8h43
